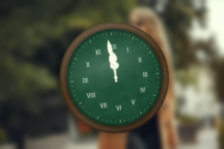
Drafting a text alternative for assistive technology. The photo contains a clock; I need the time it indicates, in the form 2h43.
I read 11h59
